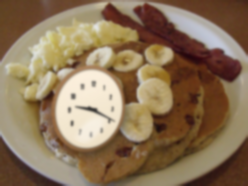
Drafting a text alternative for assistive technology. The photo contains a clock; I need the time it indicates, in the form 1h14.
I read 9h19
